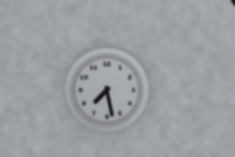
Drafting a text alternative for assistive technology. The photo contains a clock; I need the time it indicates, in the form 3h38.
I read 7h28
